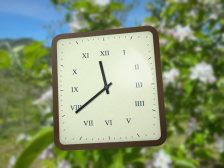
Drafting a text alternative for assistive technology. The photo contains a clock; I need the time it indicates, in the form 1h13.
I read 11h39
